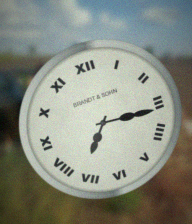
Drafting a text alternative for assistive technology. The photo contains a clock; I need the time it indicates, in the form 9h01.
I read 7h16
